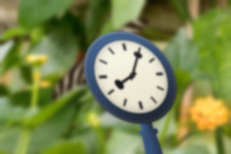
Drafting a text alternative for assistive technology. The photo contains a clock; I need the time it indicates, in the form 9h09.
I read 8h05
